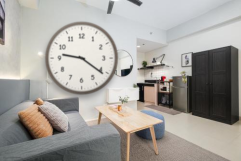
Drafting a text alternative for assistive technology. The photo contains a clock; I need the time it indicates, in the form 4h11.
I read 9h21
